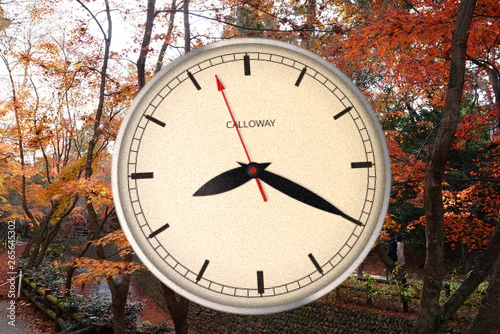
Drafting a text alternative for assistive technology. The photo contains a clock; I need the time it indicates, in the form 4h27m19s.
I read 8h19m57s
